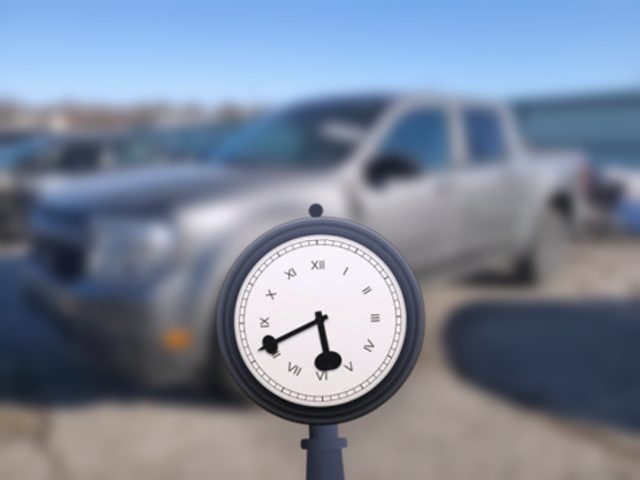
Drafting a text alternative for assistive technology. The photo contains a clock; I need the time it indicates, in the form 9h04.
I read 5h41
